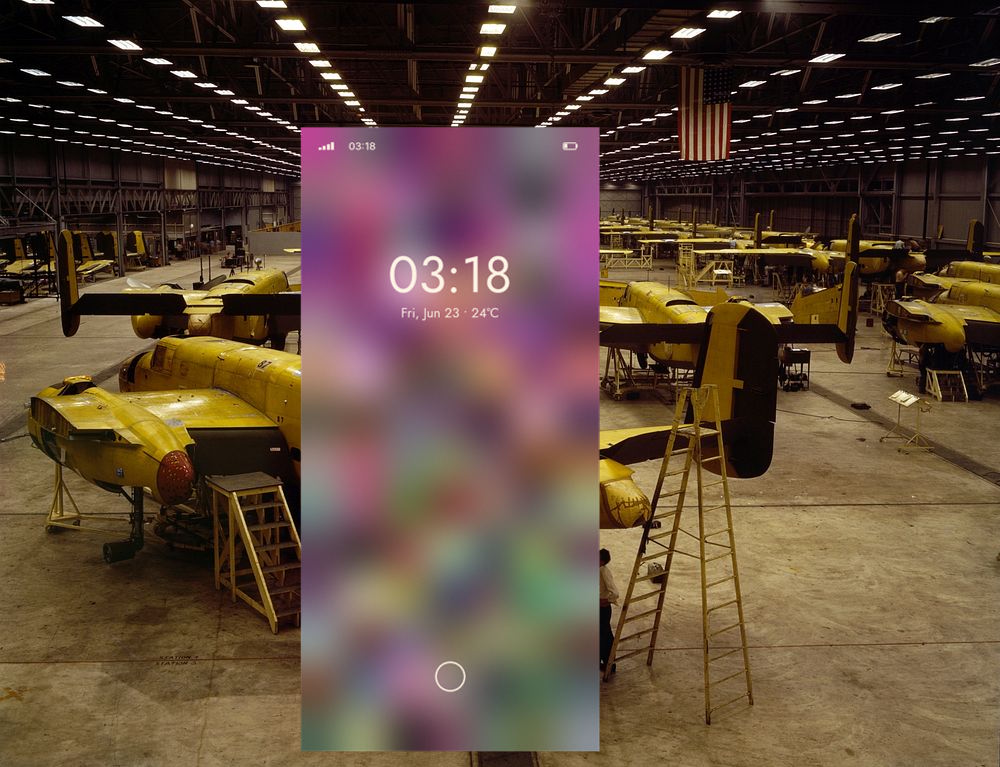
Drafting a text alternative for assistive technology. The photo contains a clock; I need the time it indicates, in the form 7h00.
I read 3h18
